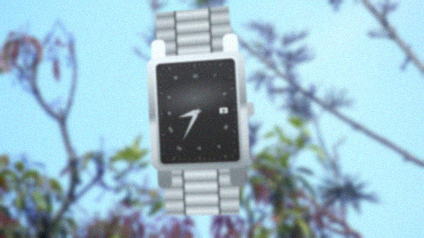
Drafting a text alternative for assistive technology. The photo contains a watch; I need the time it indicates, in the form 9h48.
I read 8h35
